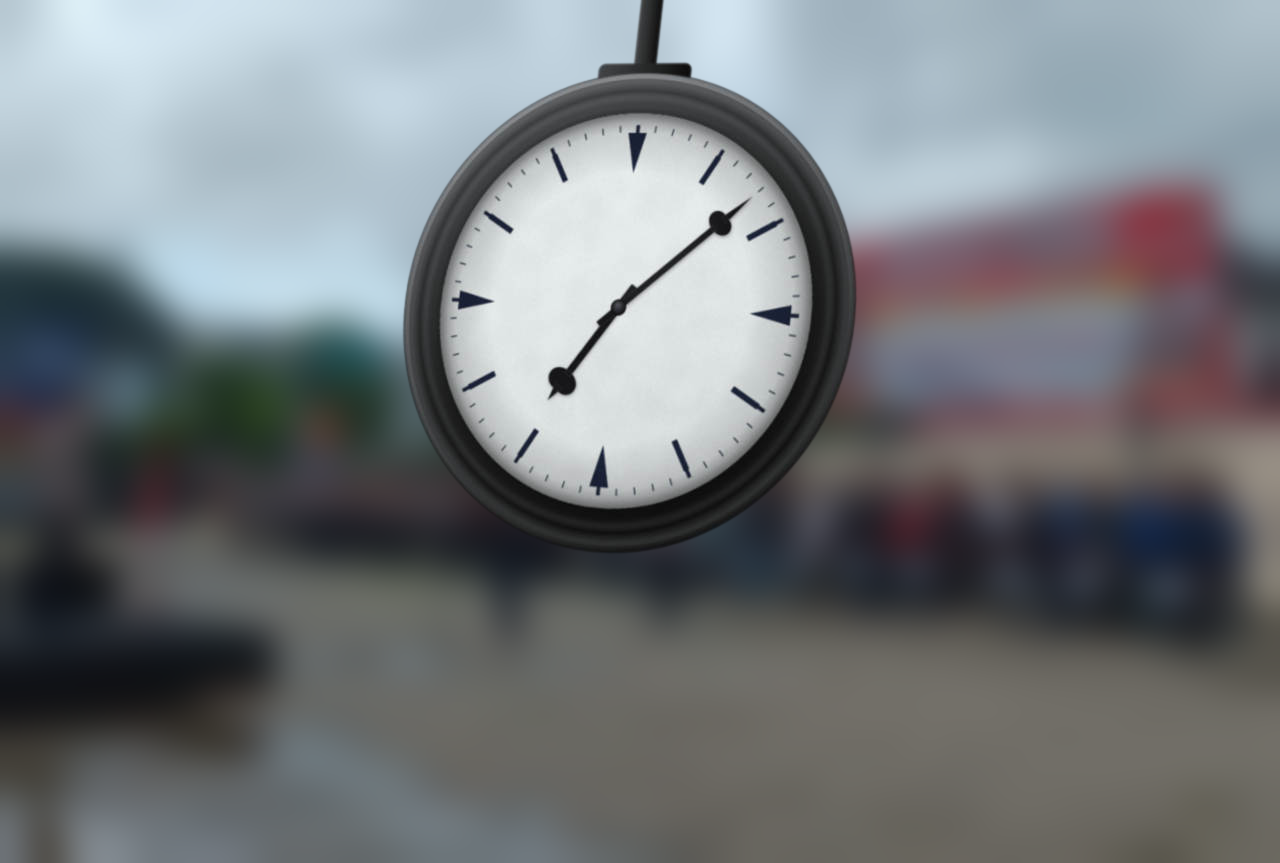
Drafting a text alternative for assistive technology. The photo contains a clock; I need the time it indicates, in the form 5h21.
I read 7h08
